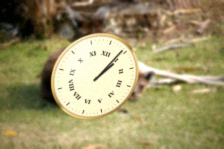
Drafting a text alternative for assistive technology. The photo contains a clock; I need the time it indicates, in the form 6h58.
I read 1h04
